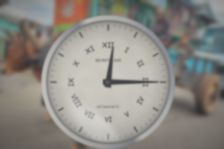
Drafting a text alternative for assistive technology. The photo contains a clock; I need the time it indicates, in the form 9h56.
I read 12h15
